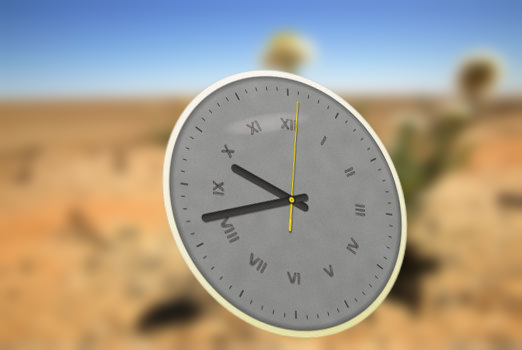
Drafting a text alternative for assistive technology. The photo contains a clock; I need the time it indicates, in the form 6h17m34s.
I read 9h42m01s
